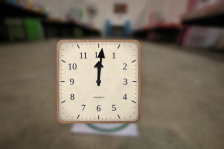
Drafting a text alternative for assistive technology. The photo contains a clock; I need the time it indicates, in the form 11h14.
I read 12h01
